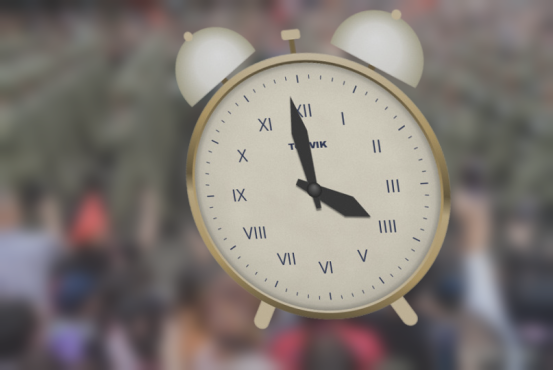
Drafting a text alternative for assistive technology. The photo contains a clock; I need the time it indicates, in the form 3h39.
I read 3h59
